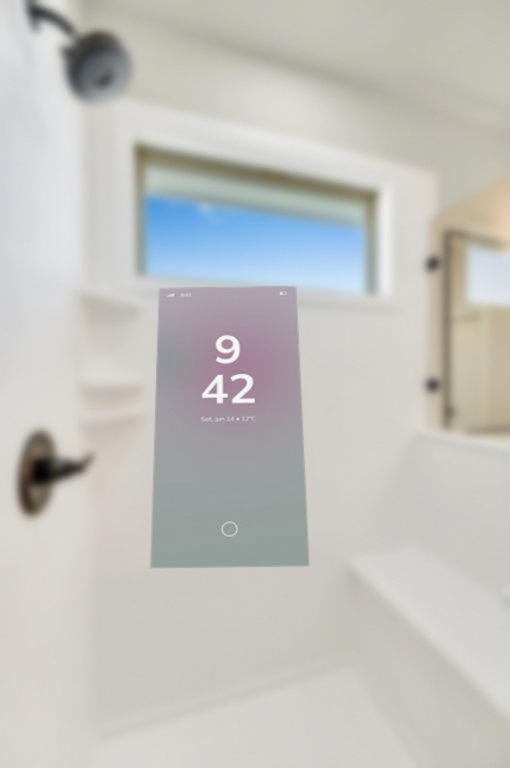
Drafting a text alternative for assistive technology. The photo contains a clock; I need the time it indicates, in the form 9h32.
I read 9h42
